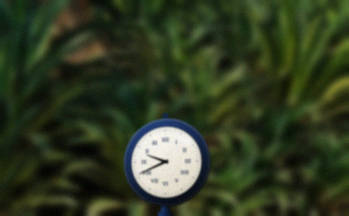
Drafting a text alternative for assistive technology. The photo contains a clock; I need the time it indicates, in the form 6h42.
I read 9h41
